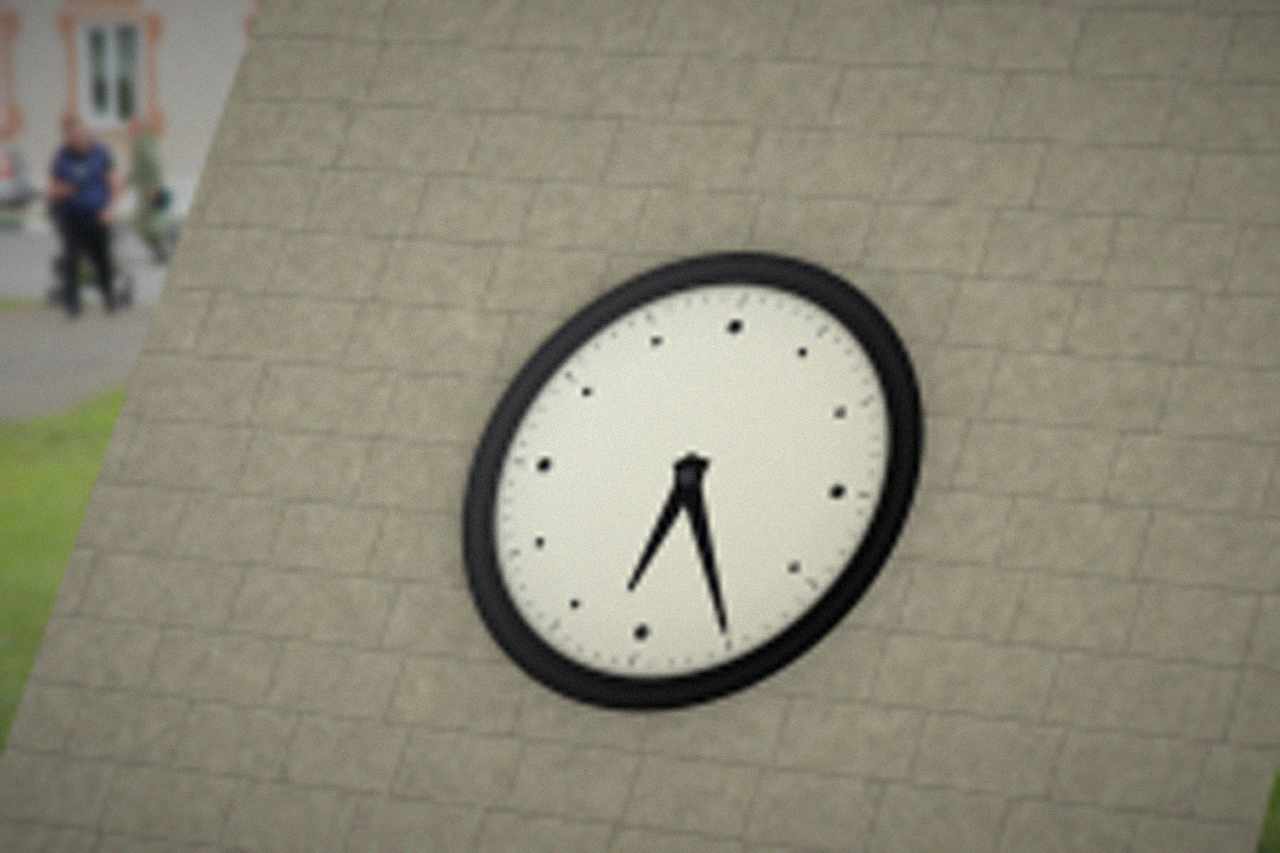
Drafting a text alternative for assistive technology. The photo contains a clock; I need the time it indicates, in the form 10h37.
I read 6h25
